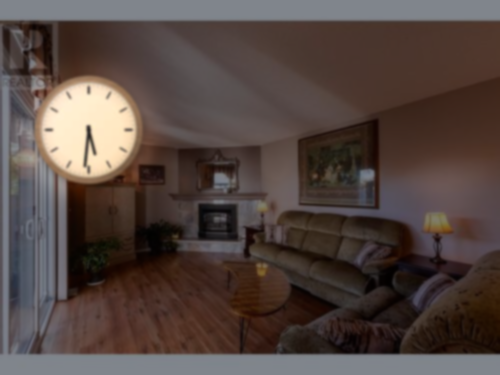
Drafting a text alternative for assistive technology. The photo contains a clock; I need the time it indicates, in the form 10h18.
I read 5h31
